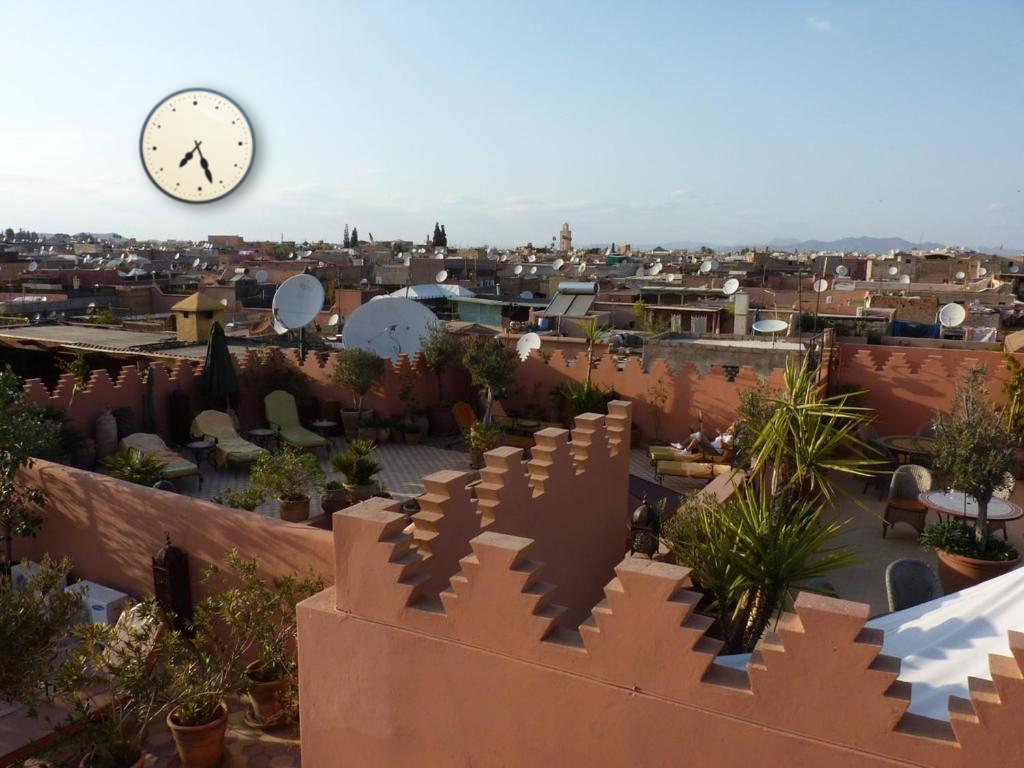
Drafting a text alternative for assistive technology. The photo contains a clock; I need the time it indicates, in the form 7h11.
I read 7h27
